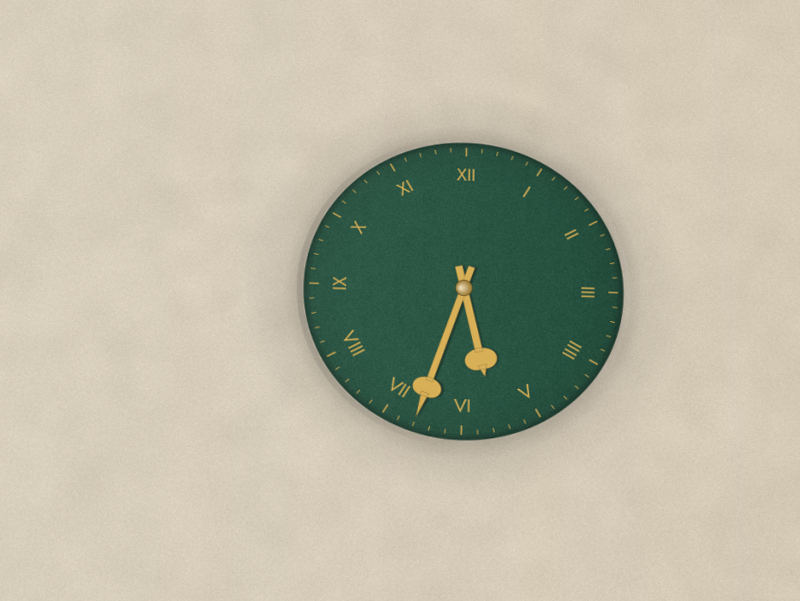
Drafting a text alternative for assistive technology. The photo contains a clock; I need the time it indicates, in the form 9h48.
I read 5h33
